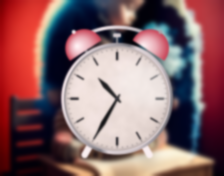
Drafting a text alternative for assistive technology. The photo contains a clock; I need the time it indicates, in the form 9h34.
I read 10h35
